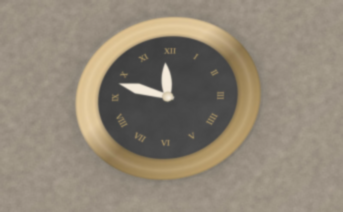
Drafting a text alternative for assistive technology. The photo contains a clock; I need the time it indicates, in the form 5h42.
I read 11h48
